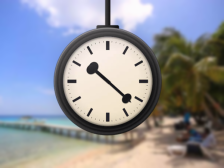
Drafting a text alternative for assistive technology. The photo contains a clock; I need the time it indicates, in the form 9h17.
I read 10h22
